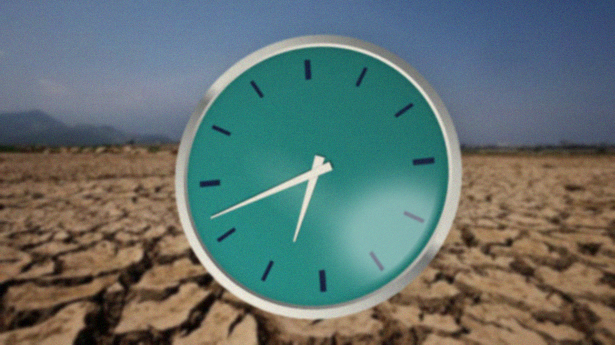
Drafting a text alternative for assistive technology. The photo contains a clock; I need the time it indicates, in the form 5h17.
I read 6h42
